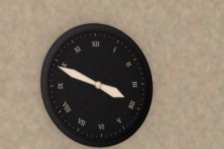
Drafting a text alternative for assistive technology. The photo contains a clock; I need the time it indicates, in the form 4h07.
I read 3h49
